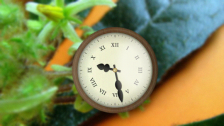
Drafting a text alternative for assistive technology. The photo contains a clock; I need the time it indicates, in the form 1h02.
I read 9h28
